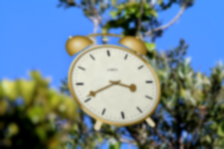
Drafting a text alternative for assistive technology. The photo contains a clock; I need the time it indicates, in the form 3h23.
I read 3h41
